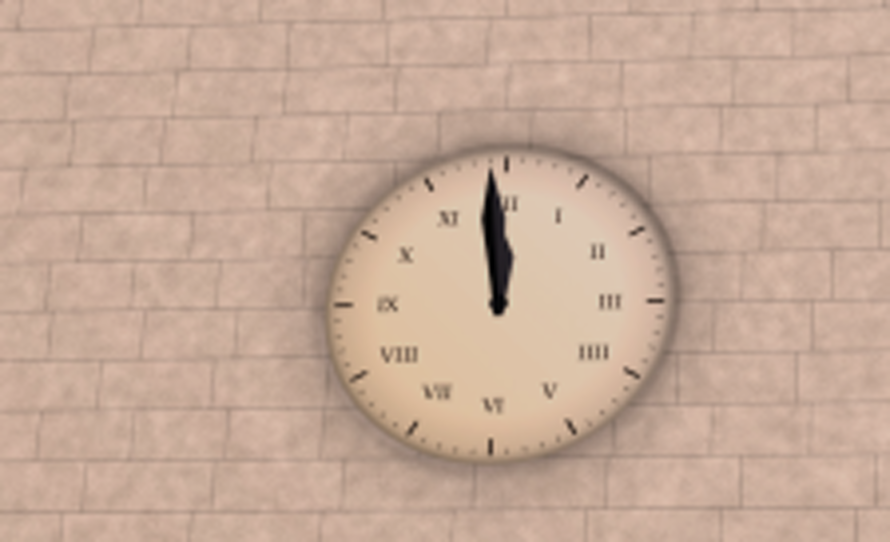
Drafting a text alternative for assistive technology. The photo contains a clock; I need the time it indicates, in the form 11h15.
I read 11h59
